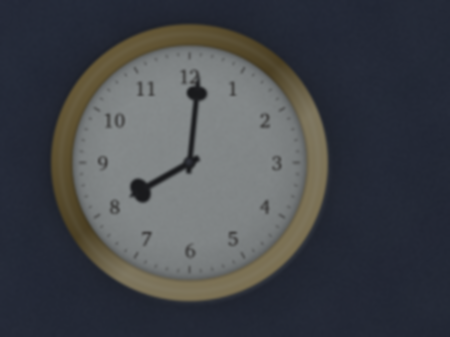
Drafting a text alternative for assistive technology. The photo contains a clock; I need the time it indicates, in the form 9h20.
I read 8h01
